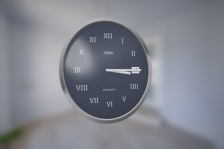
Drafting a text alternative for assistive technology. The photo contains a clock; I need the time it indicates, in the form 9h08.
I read 3h15
